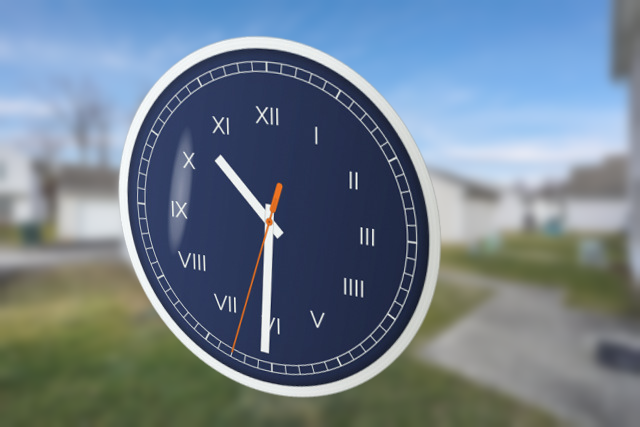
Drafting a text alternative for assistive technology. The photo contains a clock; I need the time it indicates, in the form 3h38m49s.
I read 10h30m33s
